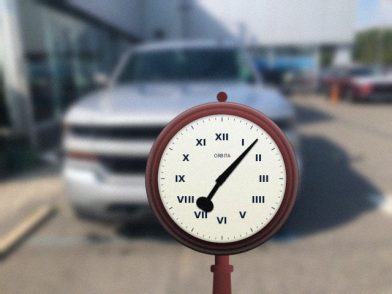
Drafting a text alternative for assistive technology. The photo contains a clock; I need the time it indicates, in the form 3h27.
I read 7h07
